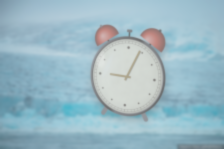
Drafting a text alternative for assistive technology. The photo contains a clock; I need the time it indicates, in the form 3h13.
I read 9h04
